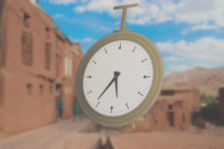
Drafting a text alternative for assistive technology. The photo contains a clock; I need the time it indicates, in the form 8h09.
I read 5h36
